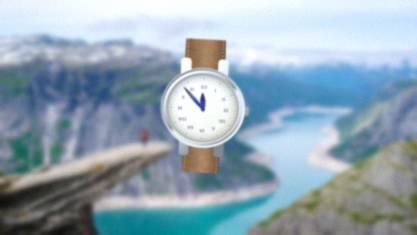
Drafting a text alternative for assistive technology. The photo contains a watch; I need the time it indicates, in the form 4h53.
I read 11h53
